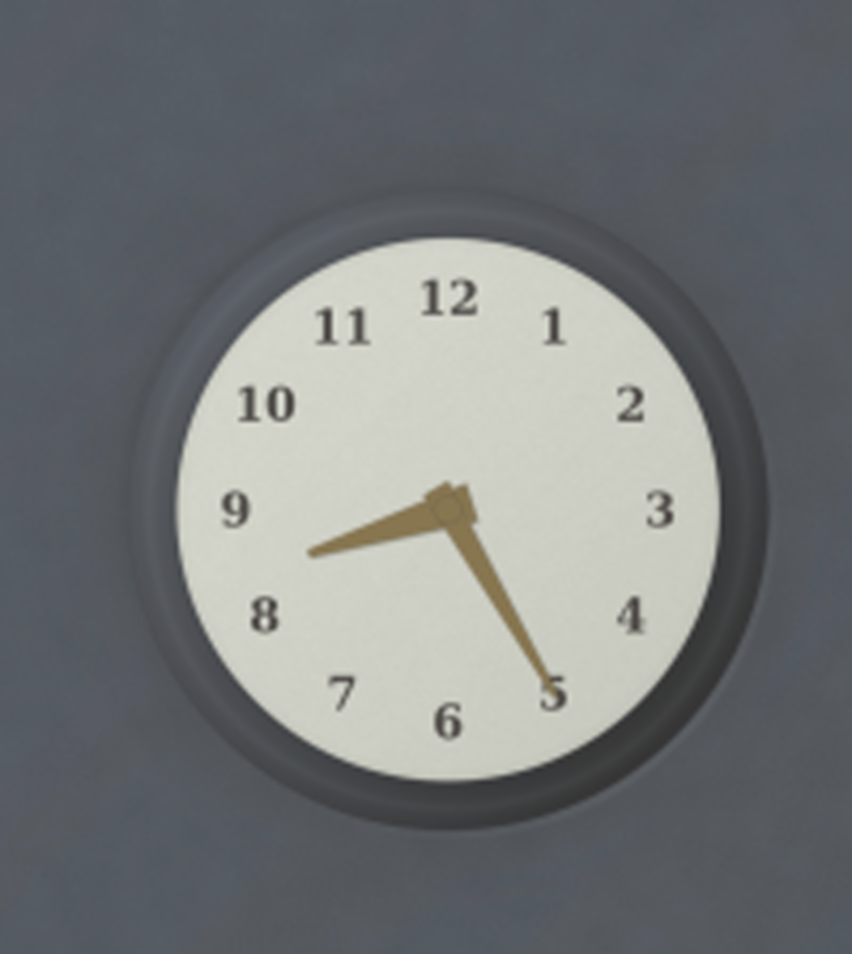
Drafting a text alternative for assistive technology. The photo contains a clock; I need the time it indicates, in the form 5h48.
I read 8h25
